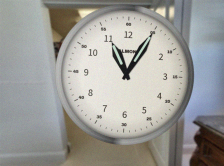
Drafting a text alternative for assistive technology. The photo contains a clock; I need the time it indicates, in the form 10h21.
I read 11h05
